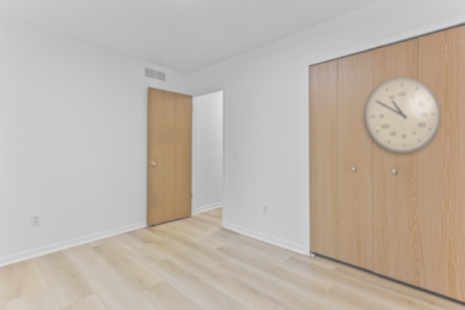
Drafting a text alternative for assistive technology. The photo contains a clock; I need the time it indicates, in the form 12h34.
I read 10h50
